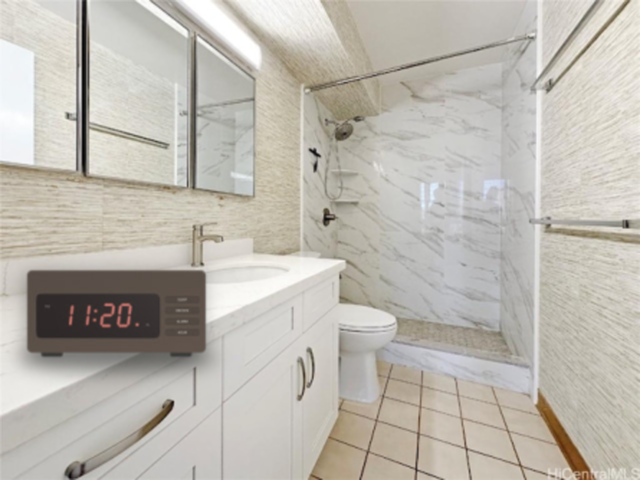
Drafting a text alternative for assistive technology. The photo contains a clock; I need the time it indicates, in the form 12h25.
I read 11h20
